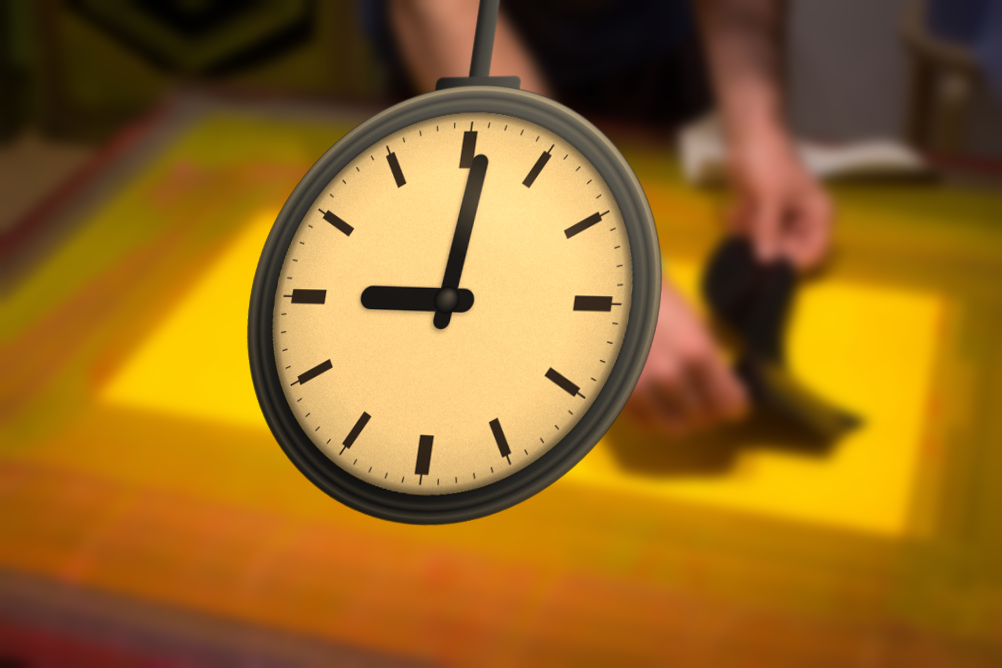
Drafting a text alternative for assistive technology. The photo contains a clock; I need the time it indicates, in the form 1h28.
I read 9h01
